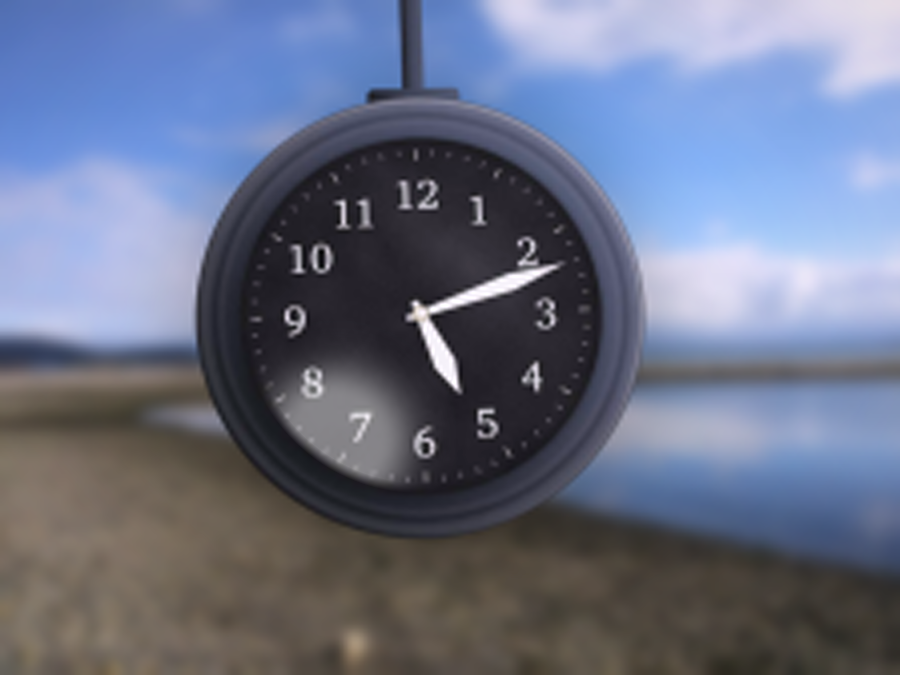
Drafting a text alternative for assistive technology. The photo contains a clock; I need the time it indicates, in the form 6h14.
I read 5h12
